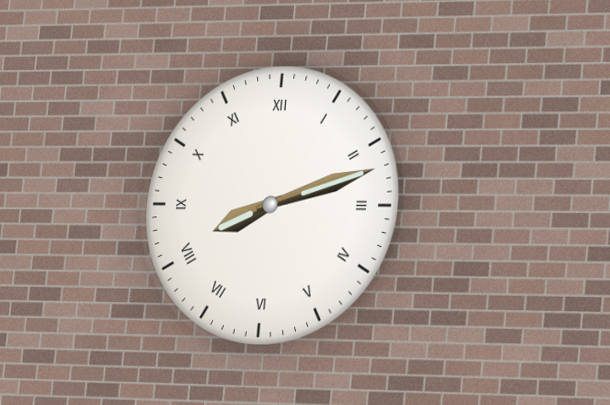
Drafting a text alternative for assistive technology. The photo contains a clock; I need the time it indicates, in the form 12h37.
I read 8h12
